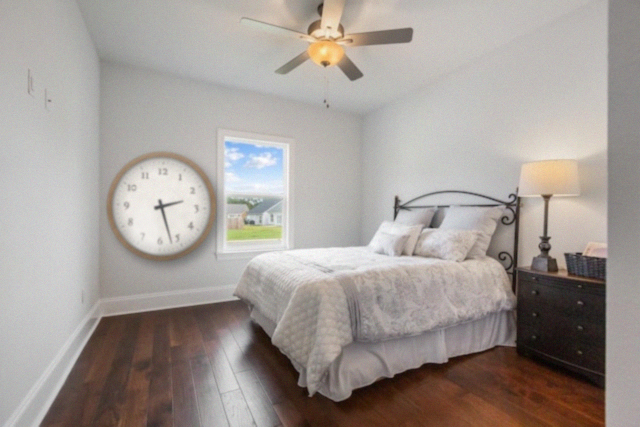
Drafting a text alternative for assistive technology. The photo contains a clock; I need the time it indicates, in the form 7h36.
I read 2h27
